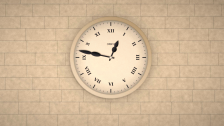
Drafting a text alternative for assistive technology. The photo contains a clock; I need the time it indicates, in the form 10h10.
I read 12h47
